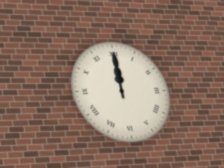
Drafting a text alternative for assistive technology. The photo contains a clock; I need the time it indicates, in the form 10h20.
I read 12h00
